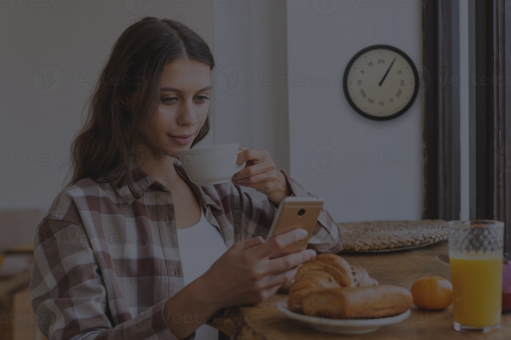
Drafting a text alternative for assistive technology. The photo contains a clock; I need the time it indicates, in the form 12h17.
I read 1h05
